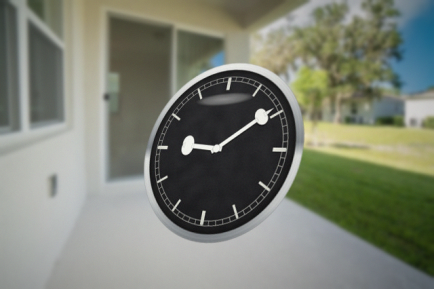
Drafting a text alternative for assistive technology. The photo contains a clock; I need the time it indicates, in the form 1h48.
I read 9h09
